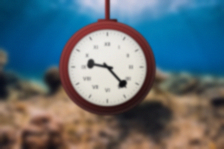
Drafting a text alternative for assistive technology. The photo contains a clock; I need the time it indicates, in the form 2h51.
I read 9h23
